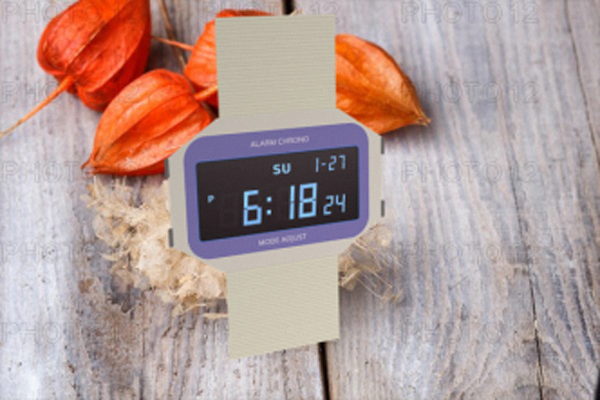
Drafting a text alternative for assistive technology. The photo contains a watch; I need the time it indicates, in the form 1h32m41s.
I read 6h18m24s
